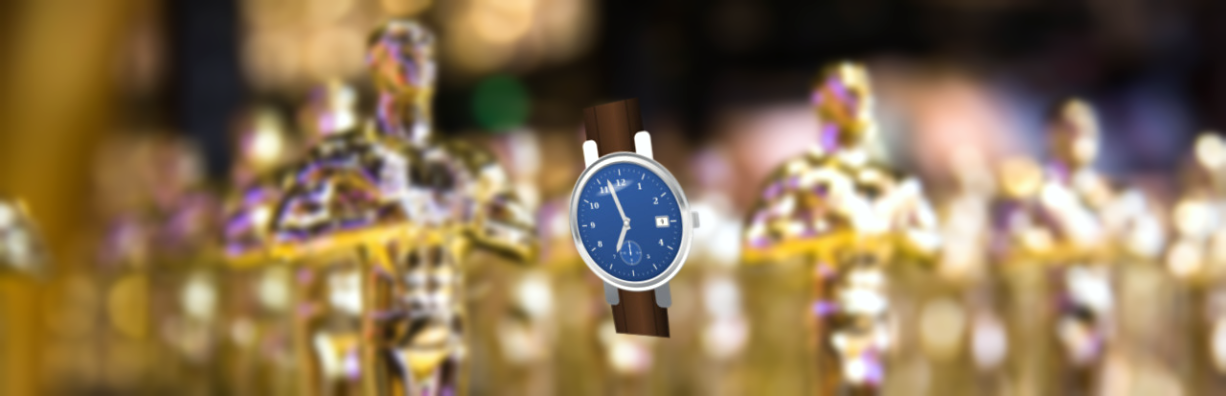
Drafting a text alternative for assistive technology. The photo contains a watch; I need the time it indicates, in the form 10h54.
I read 6h57
